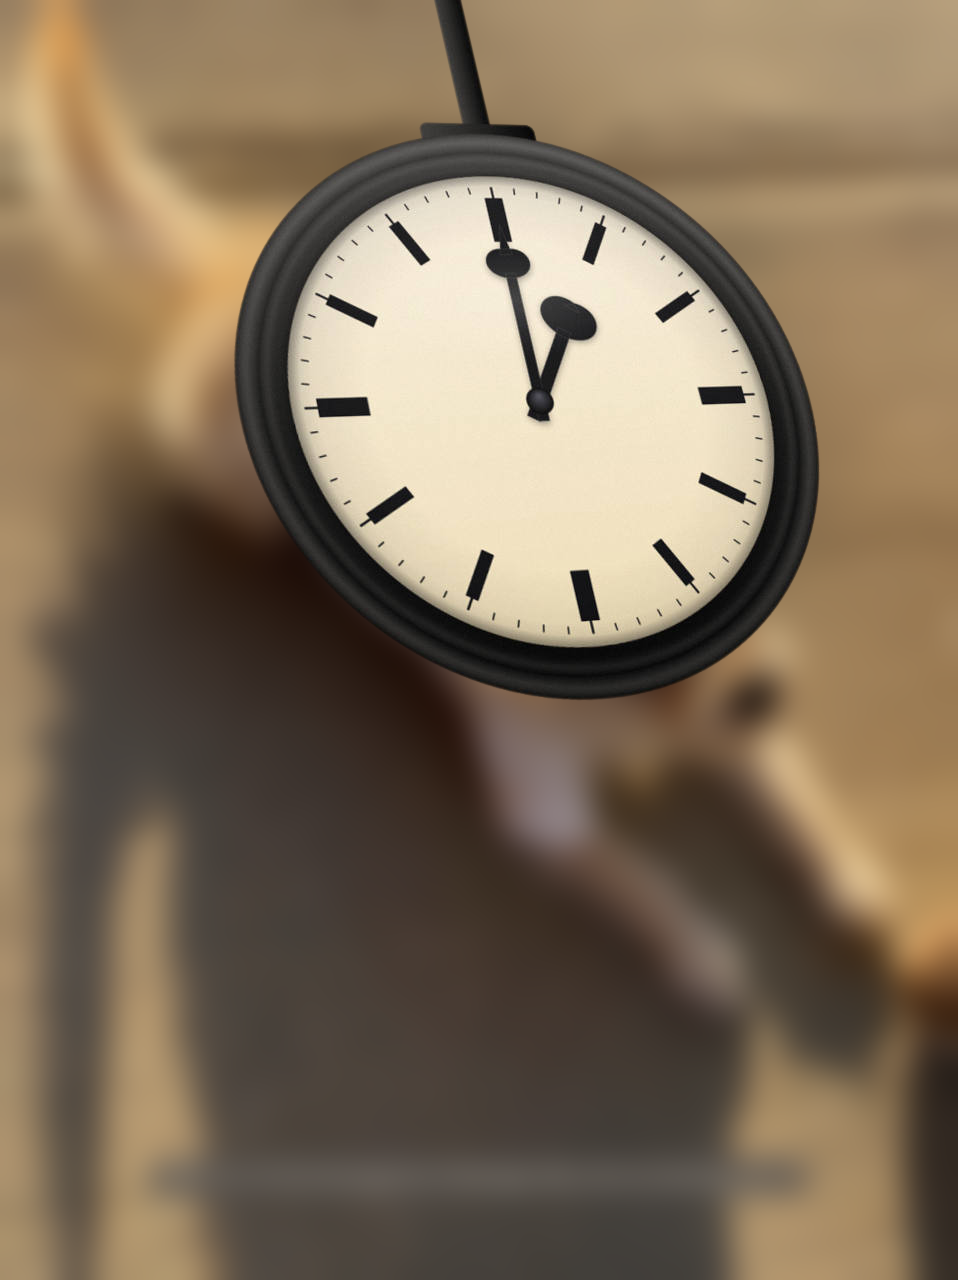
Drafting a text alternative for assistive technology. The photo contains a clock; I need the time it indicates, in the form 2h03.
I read 1h00
